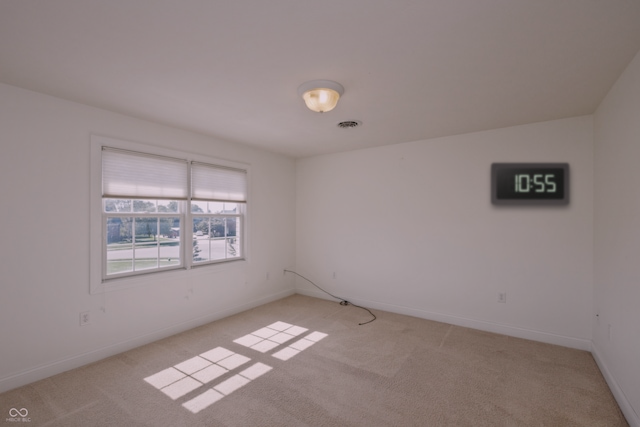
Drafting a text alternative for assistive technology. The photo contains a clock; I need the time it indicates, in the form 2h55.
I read 10h55
